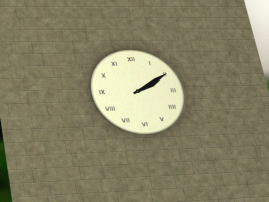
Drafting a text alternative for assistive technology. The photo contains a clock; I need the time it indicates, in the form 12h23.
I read 2h10
